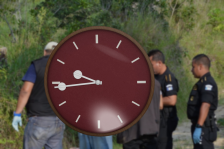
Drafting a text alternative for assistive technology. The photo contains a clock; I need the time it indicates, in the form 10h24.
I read 9h44
